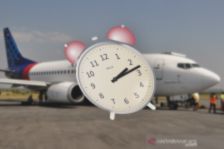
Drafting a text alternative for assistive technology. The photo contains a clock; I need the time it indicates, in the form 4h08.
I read 2h13
